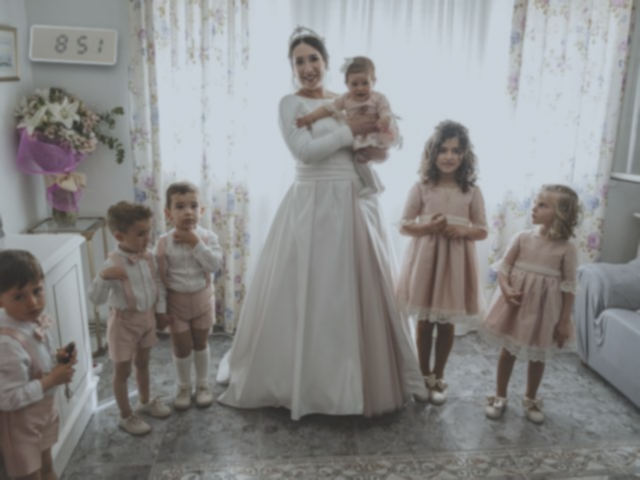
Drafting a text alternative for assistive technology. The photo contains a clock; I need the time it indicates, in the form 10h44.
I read 8h51
